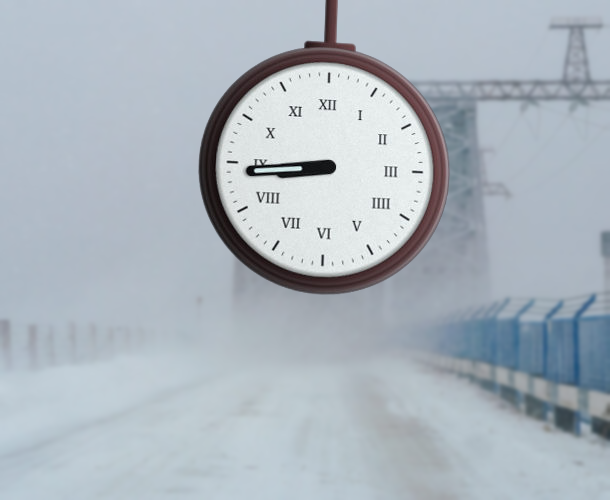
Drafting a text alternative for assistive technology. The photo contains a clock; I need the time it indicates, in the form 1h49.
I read 8h44
